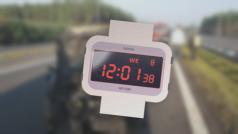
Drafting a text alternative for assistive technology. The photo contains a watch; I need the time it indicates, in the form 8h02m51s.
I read 12h01m38s
